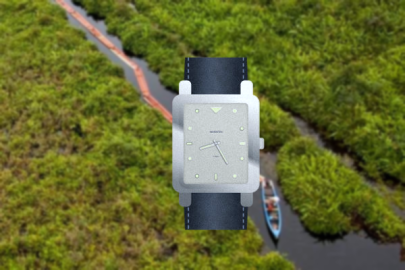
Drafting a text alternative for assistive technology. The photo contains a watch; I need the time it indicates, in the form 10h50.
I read 8h25
